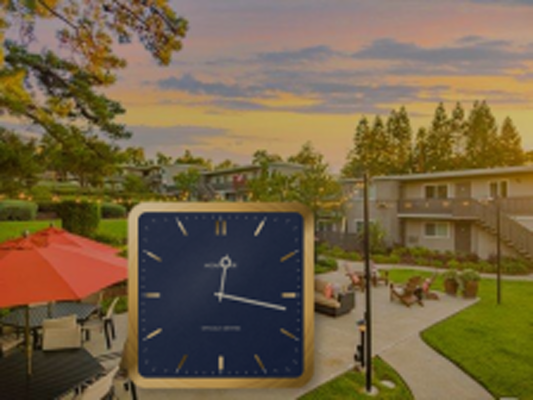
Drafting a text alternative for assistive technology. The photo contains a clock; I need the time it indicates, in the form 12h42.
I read 12h17
